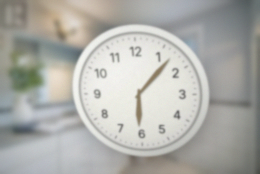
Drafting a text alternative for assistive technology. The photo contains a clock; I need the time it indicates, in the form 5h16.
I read 6h07
